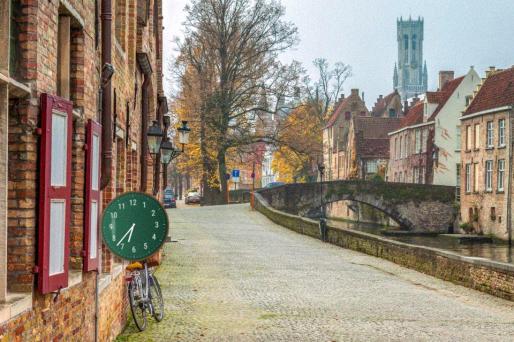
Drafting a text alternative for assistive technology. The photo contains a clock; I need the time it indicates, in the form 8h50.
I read 6h37
